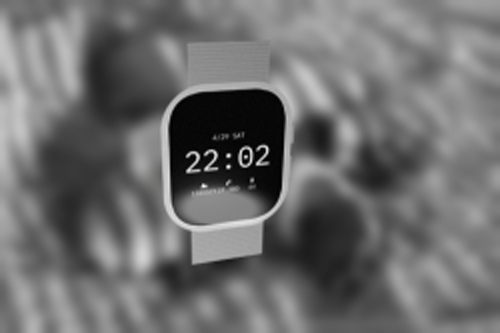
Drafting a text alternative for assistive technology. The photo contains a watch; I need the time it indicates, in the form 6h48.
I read 22h02
